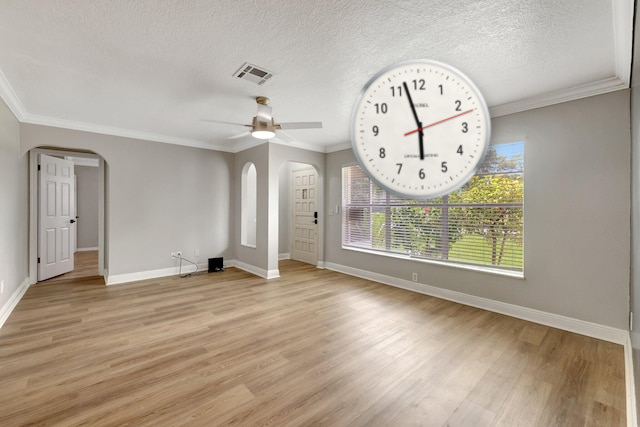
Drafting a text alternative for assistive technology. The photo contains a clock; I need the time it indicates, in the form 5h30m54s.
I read 5h57m12s
